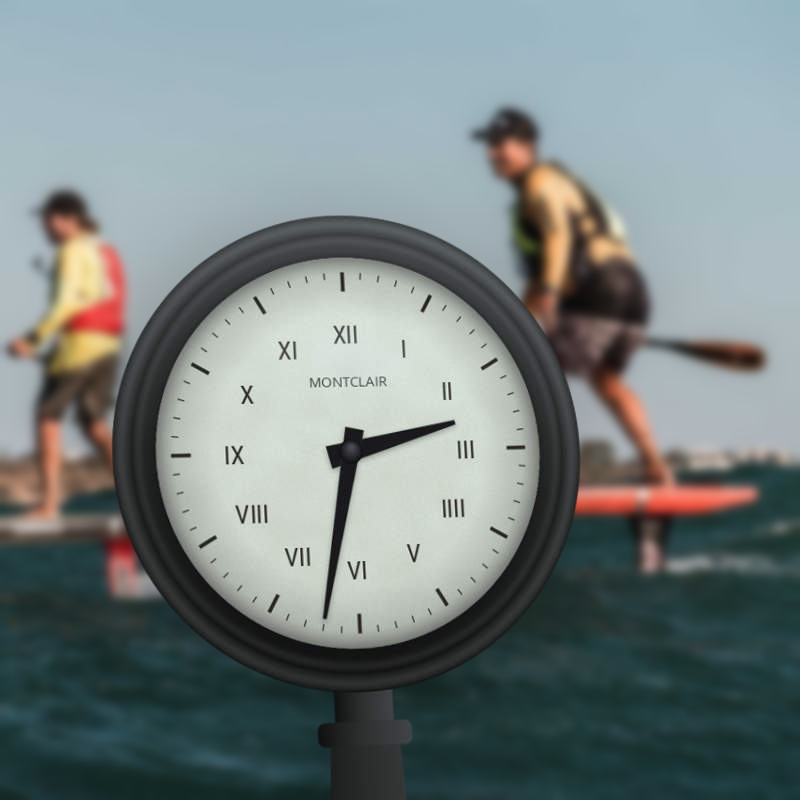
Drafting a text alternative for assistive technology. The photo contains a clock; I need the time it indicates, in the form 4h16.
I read 2h32
